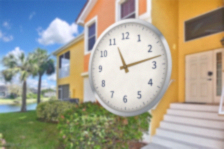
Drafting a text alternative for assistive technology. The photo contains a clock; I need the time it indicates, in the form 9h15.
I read 11h13
